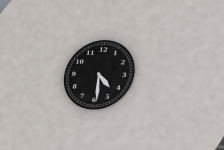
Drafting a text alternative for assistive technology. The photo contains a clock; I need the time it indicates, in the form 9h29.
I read 4h29
